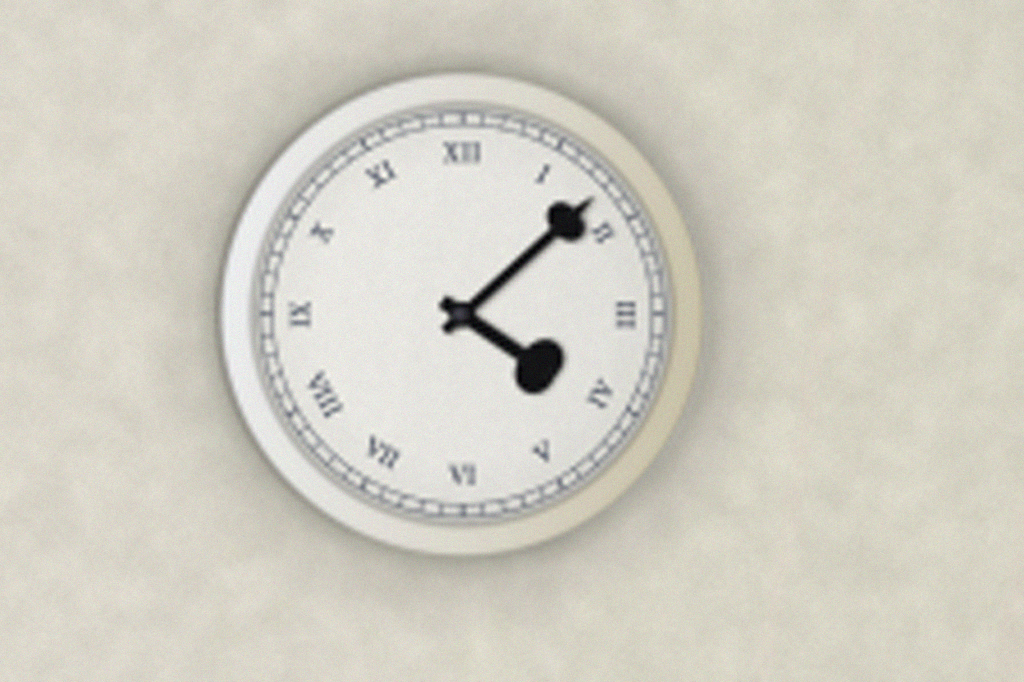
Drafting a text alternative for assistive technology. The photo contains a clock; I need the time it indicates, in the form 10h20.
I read 4h08
